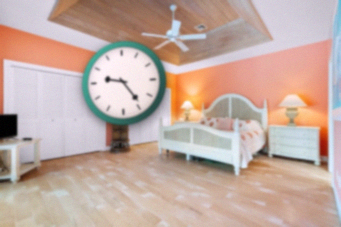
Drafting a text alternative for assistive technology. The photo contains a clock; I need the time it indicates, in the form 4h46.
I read 9h24
